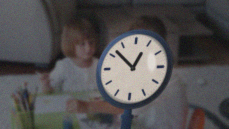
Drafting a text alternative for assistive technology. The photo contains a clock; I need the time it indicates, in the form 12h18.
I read 12h52
